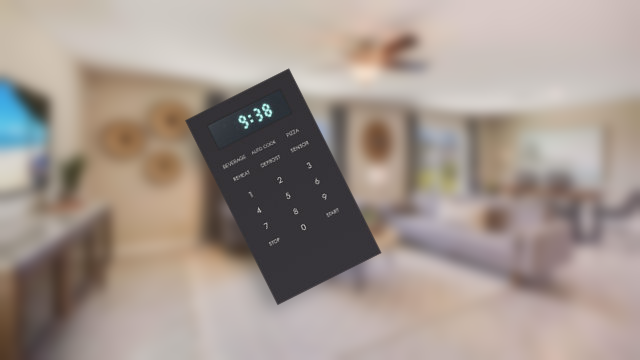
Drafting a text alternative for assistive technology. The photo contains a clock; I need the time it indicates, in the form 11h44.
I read 9h38
